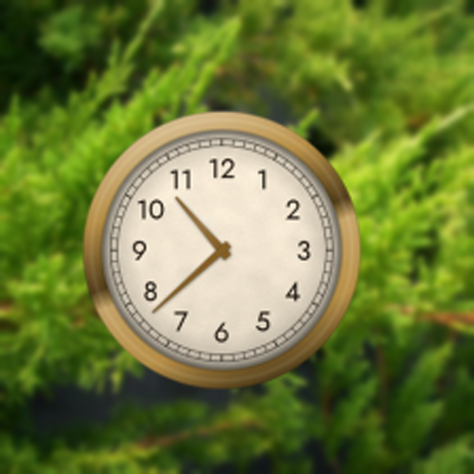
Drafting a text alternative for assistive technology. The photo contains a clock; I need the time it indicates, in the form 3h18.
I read 10h38
